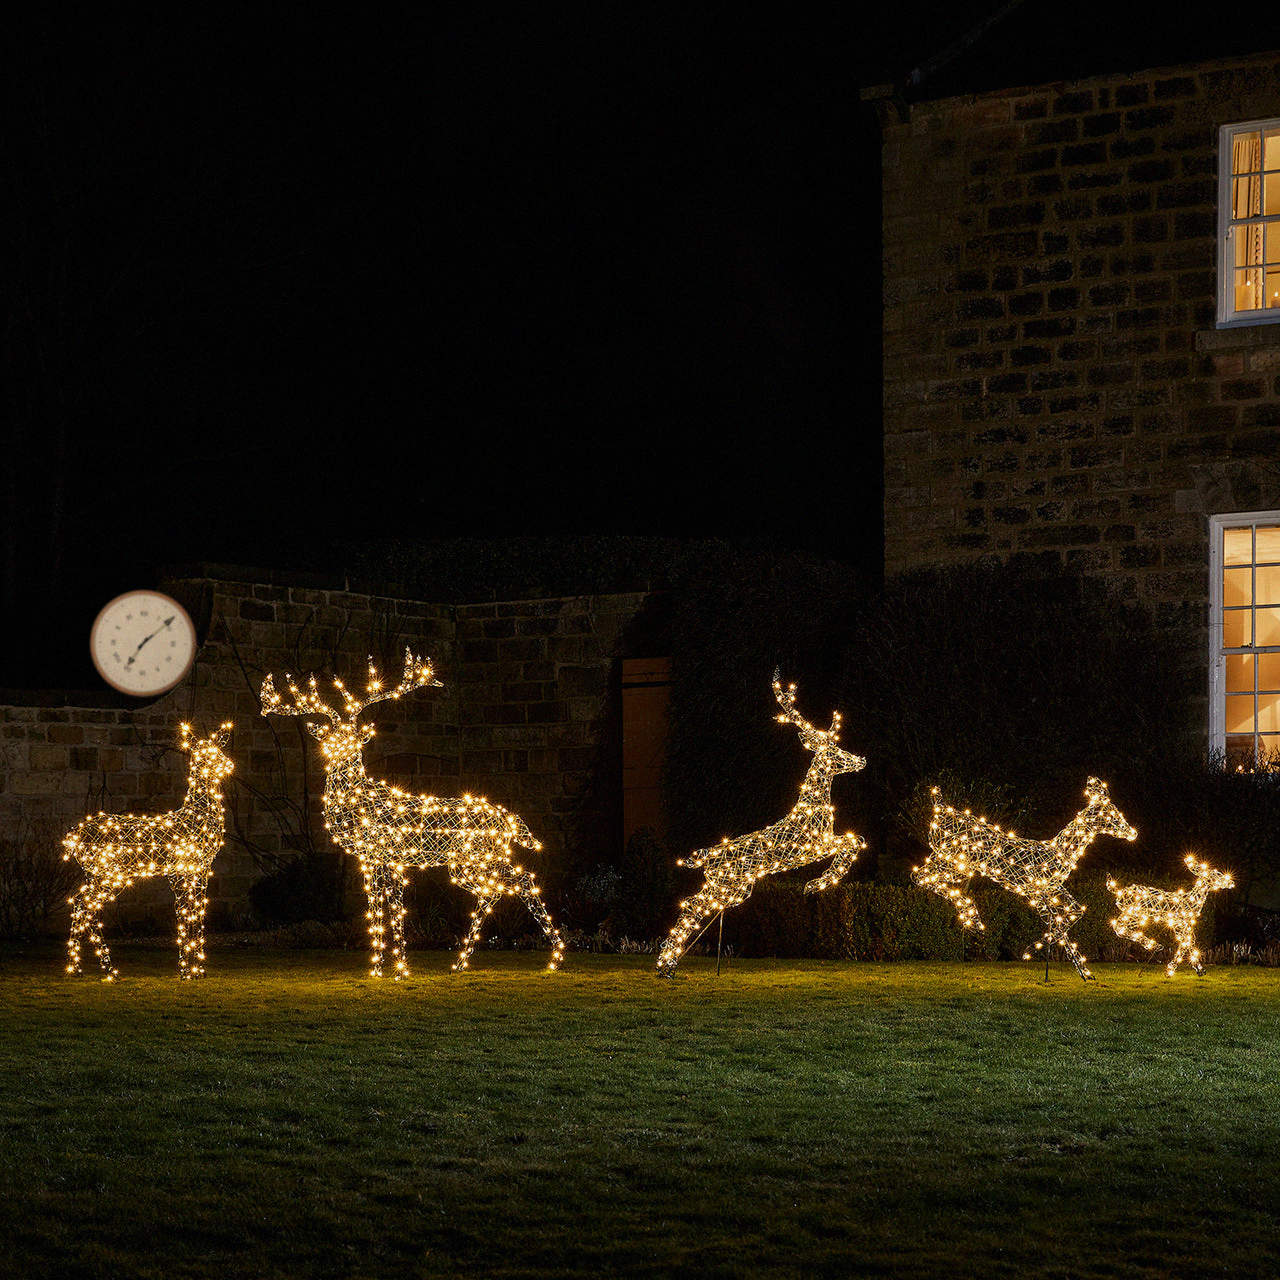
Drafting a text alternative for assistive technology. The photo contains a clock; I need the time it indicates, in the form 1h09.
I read 7h08
